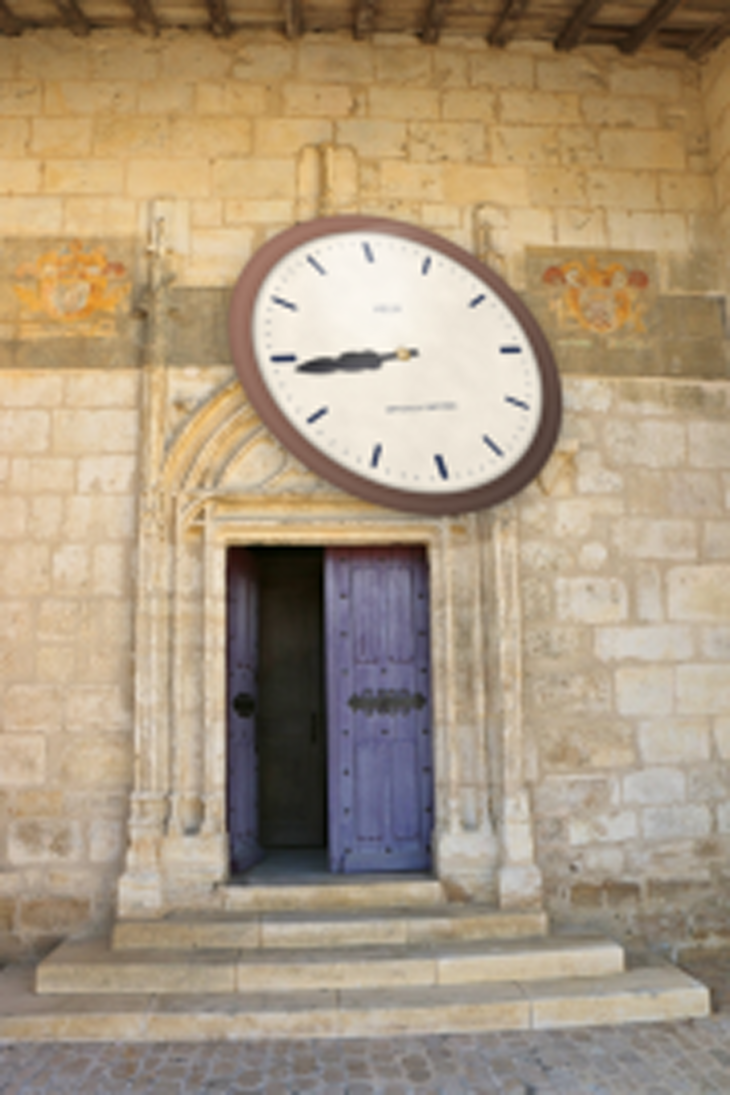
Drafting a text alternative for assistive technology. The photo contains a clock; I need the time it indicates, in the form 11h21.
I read 8h44
